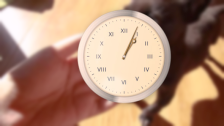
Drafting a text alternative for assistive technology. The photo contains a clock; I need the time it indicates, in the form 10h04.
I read 1h04
